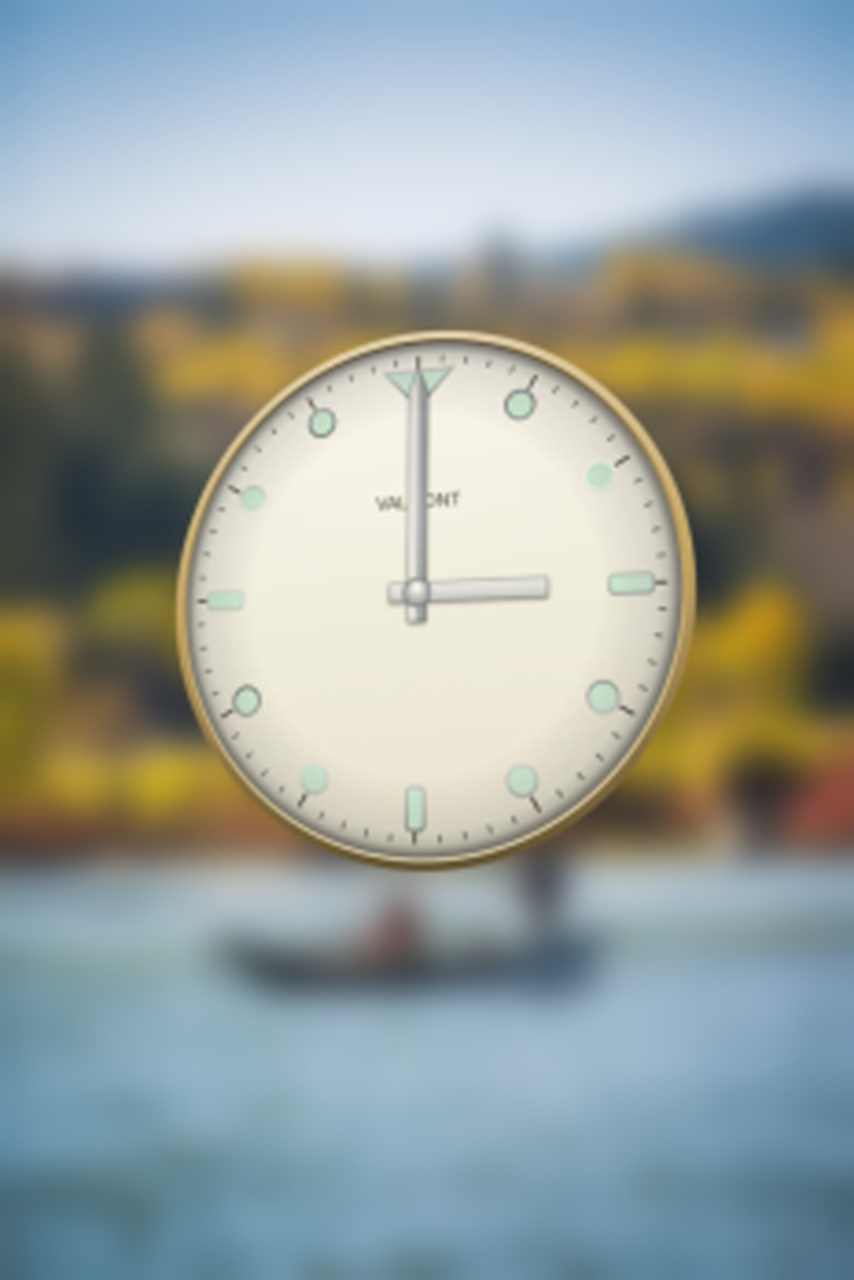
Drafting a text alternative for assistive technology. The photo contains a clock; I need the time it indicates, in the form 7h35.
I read 3h00
